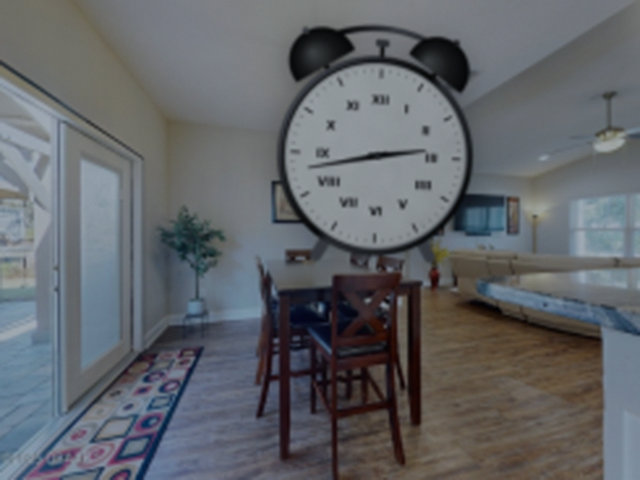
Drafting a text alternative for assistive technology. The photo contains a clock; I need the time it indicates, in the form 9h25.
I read 2h43
